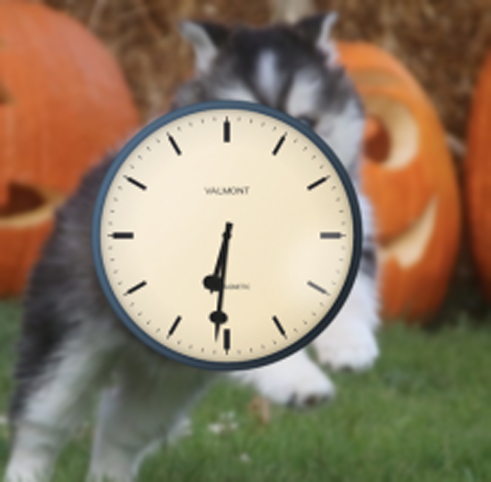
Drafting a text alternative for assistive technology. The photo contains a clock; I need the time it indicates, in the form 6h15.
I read 6h31
